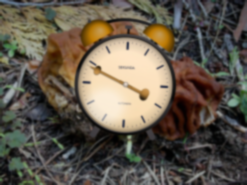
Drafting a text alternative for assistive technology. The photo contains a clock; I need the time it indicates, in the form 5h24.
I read 3h49
